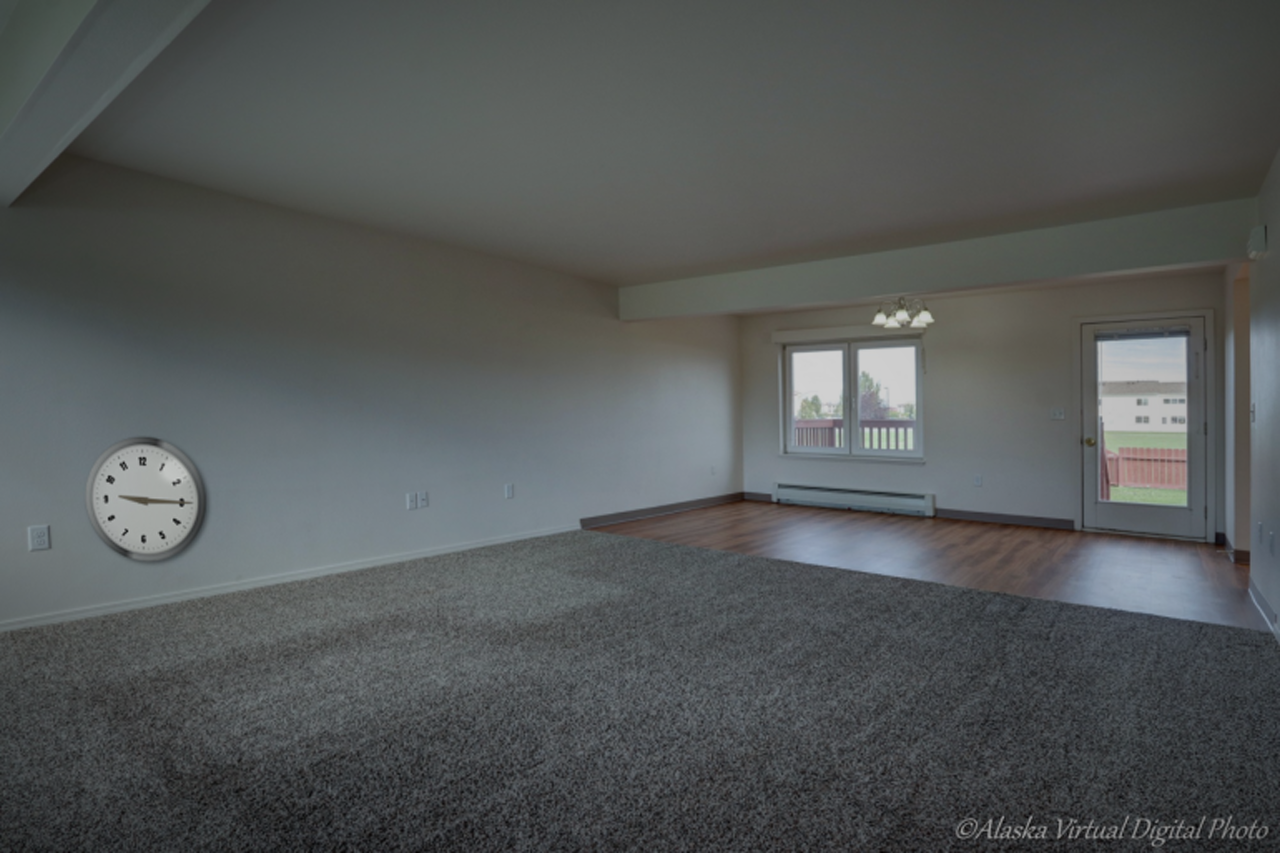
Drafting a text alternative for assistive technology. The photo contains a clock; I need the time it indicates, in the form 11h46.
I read 9h15
